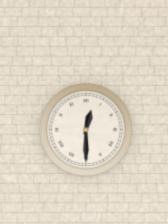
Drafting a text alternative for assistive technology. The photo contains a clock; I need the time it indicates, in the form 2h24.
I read 12h30
